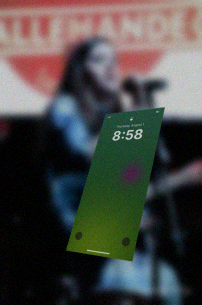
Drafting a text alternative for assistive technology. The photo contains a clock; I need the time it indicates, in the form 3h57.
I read 8h58
